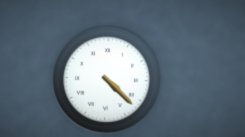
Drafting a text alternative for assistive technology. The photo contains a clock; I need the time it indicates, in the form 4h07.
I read 4h22
